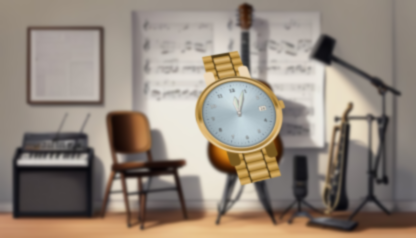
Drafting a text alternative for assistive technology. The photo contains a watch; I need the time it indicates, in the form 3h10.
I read 12h04
